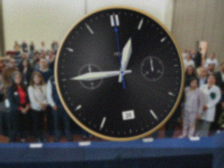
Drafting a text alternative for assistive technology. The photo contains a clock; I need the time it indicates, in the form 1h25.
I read 12h45
